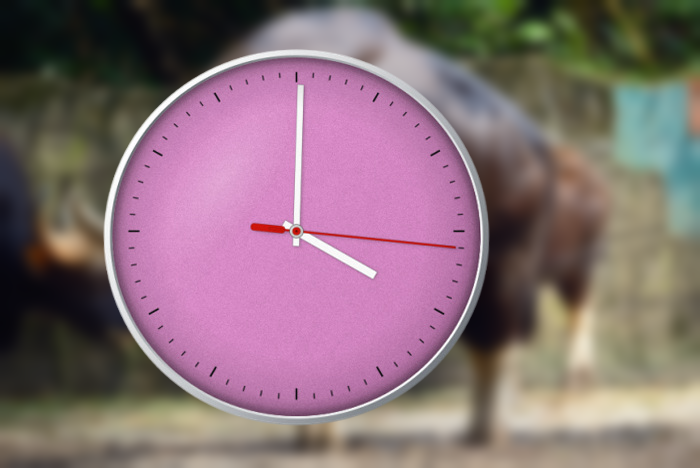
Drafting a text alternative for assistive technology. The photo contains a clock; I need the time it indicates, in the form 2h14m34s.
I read 4h00m16s
